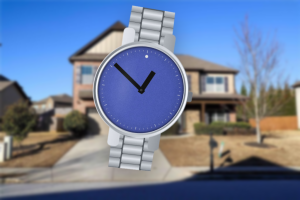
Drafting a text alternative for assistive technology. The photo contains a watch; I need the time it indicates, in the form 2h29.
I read 12h51
